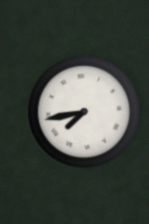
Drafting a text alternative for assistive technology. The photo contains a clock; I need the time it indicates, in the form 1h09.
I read 7h44
